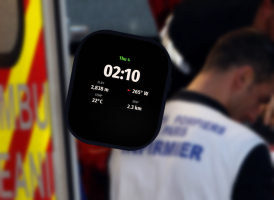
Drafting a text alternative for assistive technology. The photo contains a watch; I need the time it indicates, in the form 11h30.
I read 2h10
